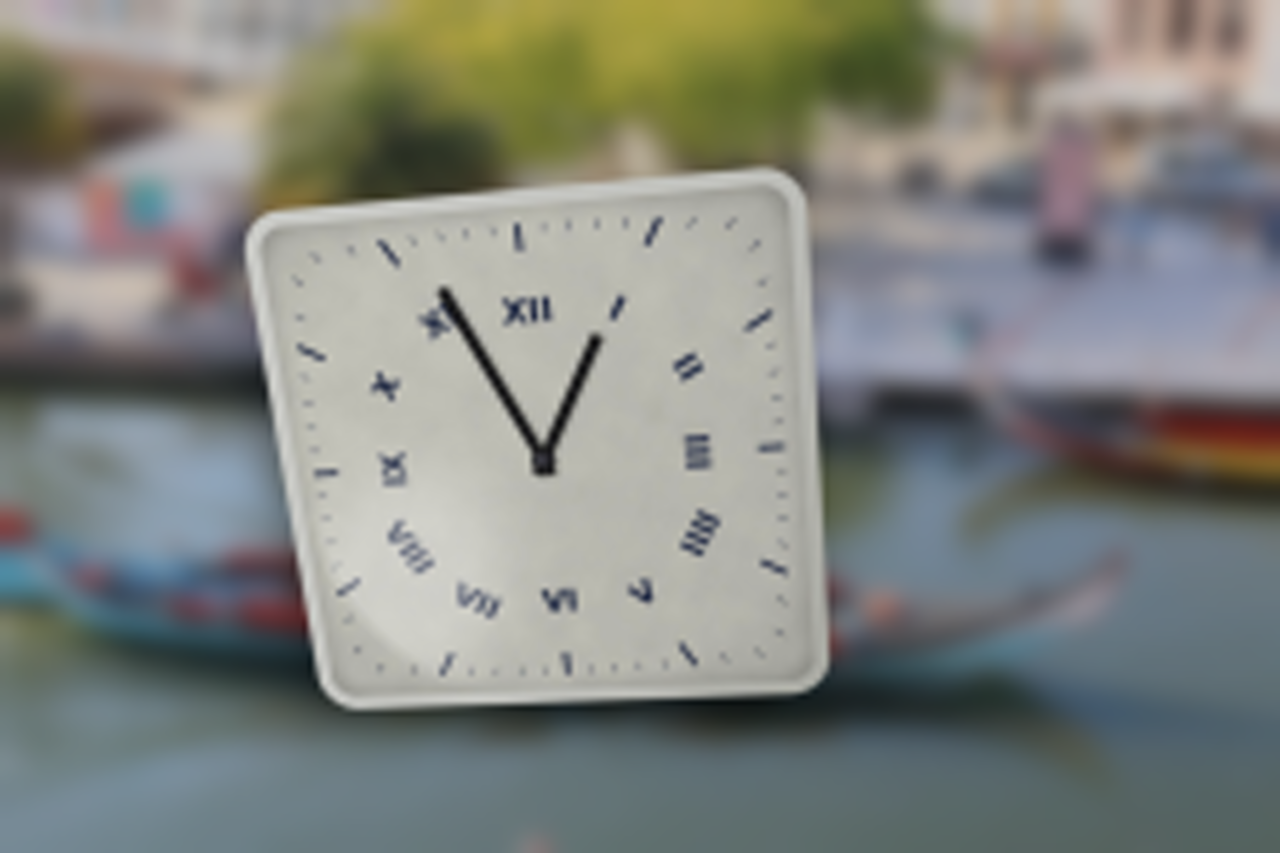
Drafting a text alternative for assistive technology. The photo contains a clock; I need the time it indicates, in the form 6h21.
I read 12h56
